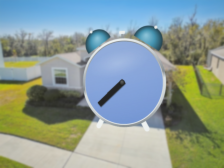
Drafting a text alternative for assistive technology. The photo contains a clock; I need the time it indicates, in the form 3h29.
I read 7h38
